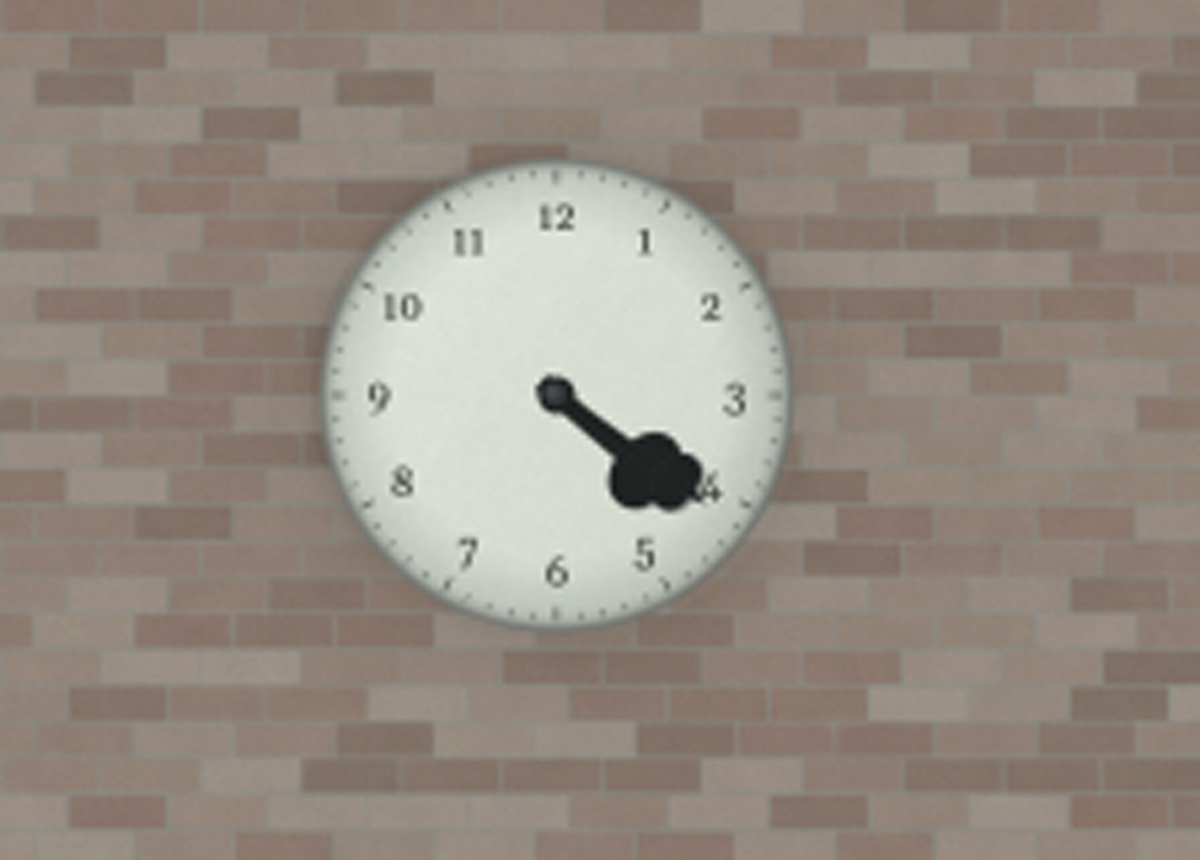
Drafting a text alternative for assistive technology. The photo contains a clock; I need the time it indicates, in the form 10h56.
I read 4h21
